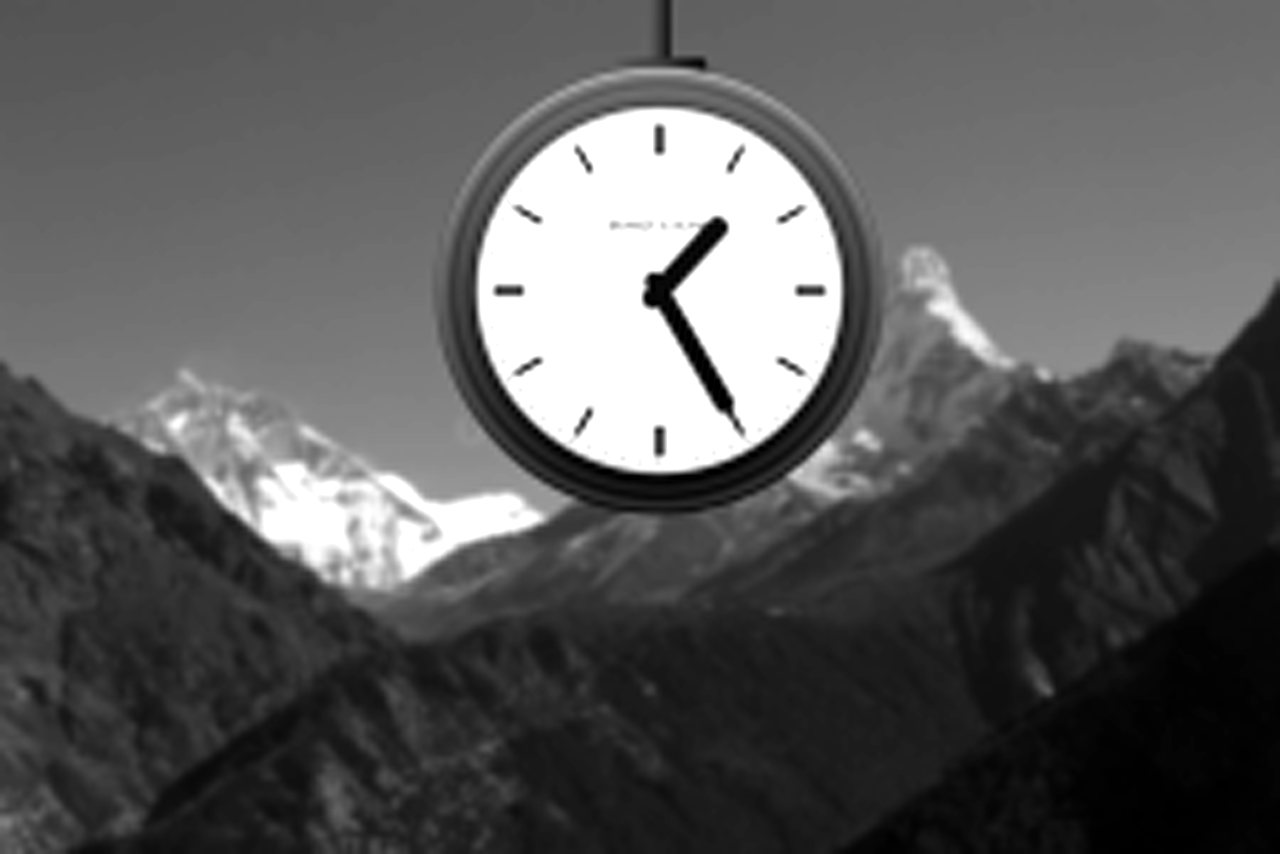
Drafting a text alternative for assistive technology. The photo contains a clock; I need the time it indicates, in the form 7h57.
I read 1h25
